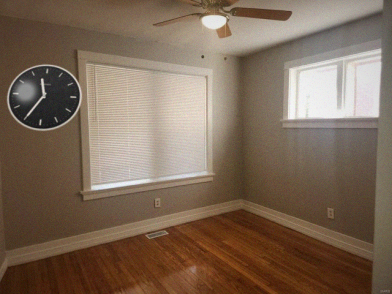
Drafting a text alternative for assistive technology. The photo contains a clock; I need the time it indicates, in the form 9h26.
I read 11h35
